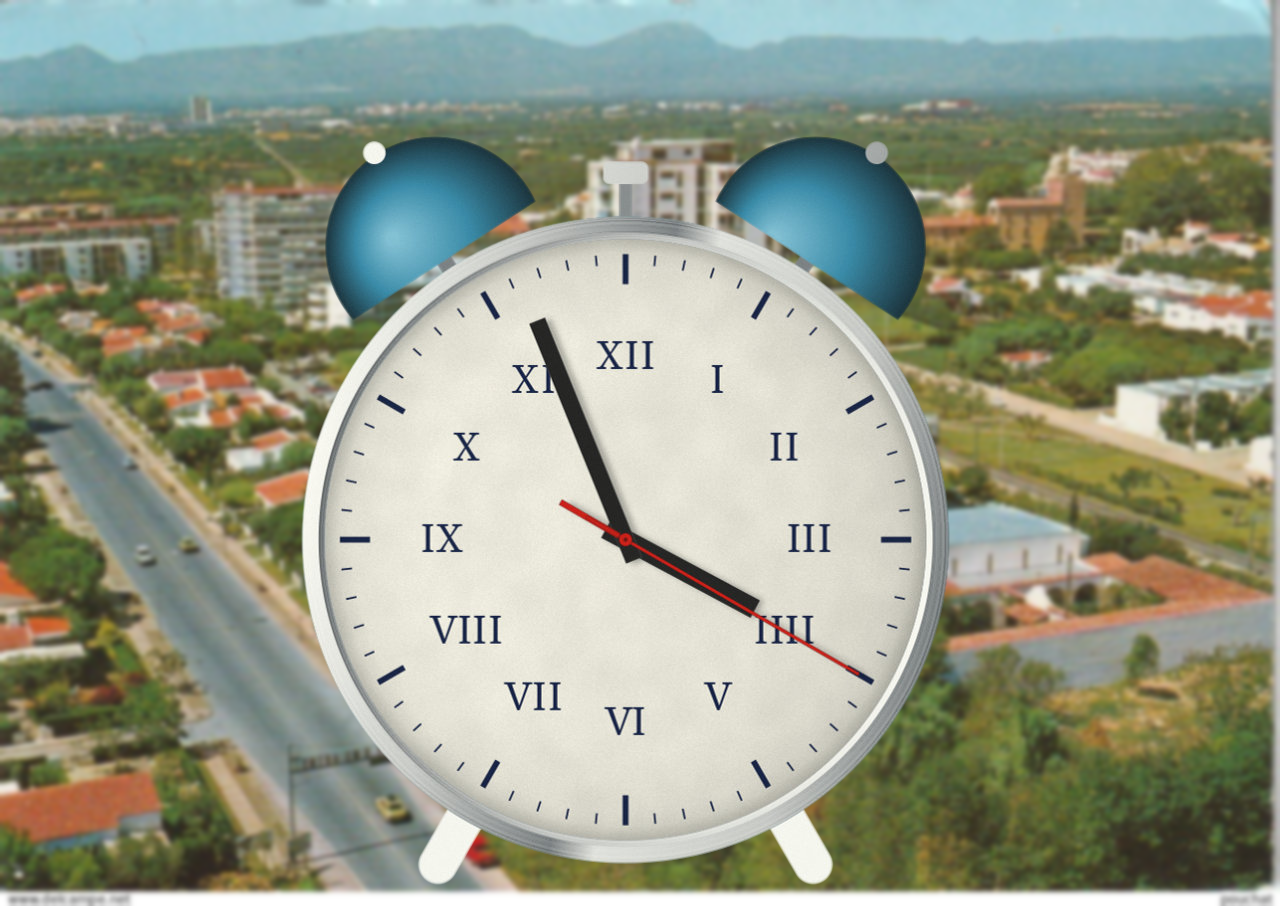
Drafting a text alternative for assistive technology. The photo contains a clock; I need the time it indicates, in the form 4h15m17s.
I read 3h56m20s
